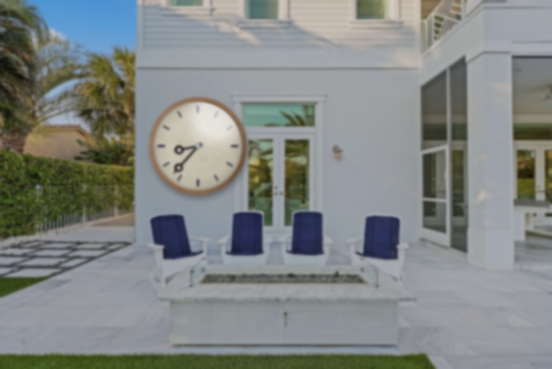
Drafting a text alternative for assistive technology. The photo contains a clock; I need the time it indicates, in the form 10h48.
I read 8h37
